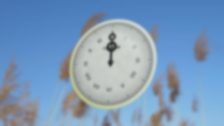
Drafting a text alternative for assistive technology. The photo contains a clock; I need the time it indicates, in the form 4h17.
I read 12h00
